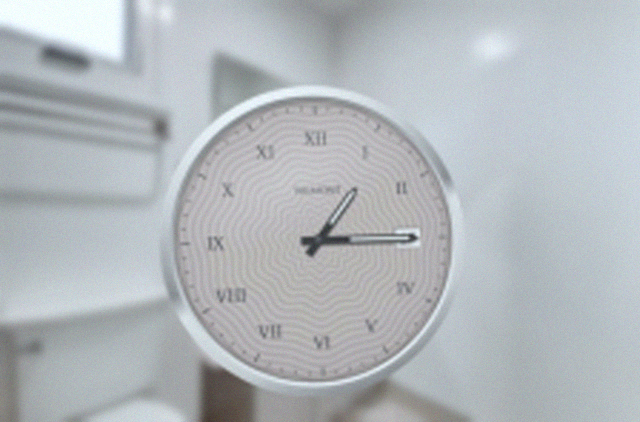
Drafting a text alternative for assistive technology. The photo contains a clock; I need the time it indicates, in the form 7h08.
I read 1h15
